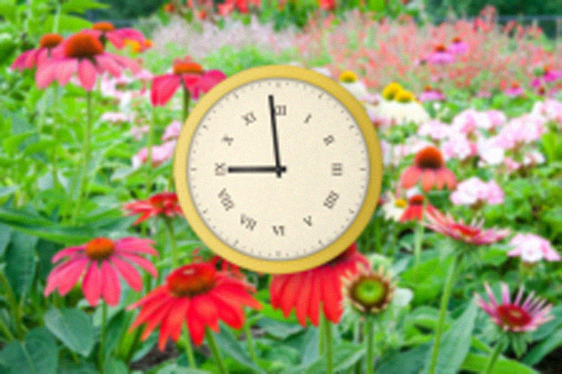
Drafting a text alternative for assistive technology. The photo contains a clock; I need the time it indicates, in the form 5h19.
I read 8h59
